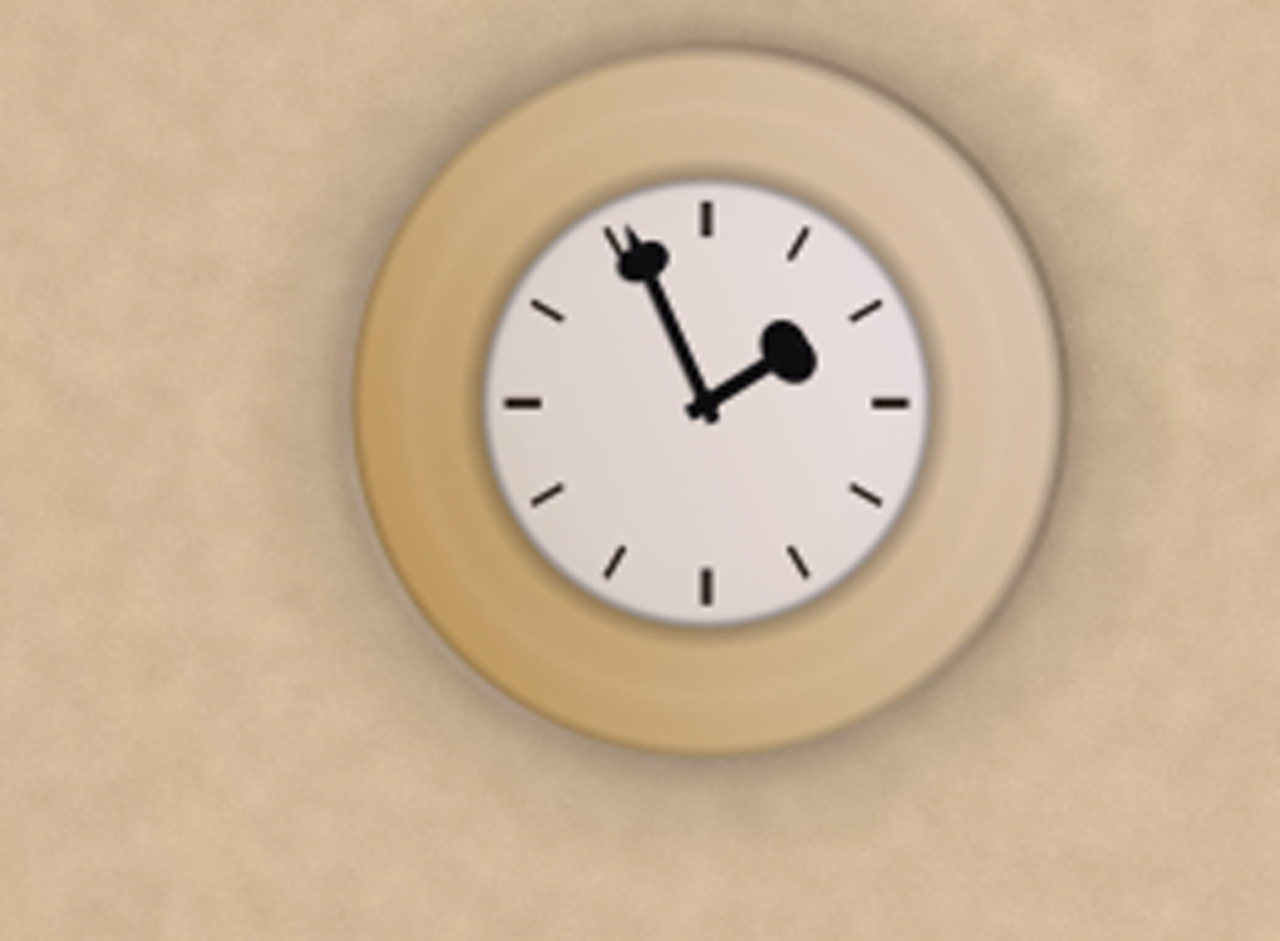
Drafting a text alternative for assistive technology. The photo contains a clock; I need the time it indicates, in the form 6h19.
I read 1h56
